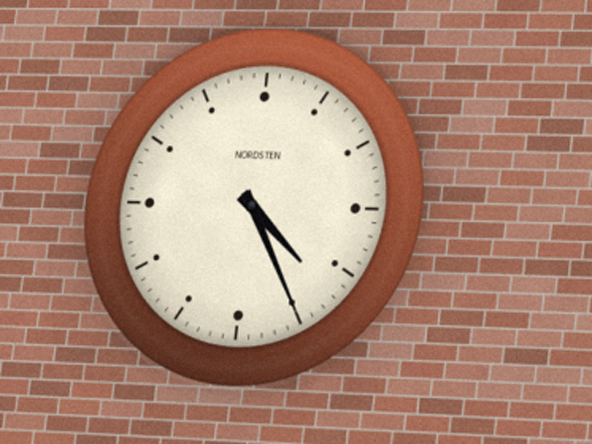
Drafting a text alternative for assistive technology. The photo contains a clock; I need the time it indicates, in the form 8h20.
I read 4h25
